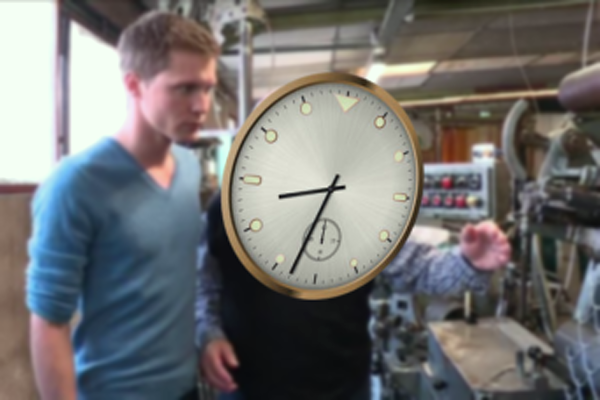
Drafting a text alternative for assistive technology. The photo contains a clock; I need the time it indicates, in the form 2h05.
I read 8h33
